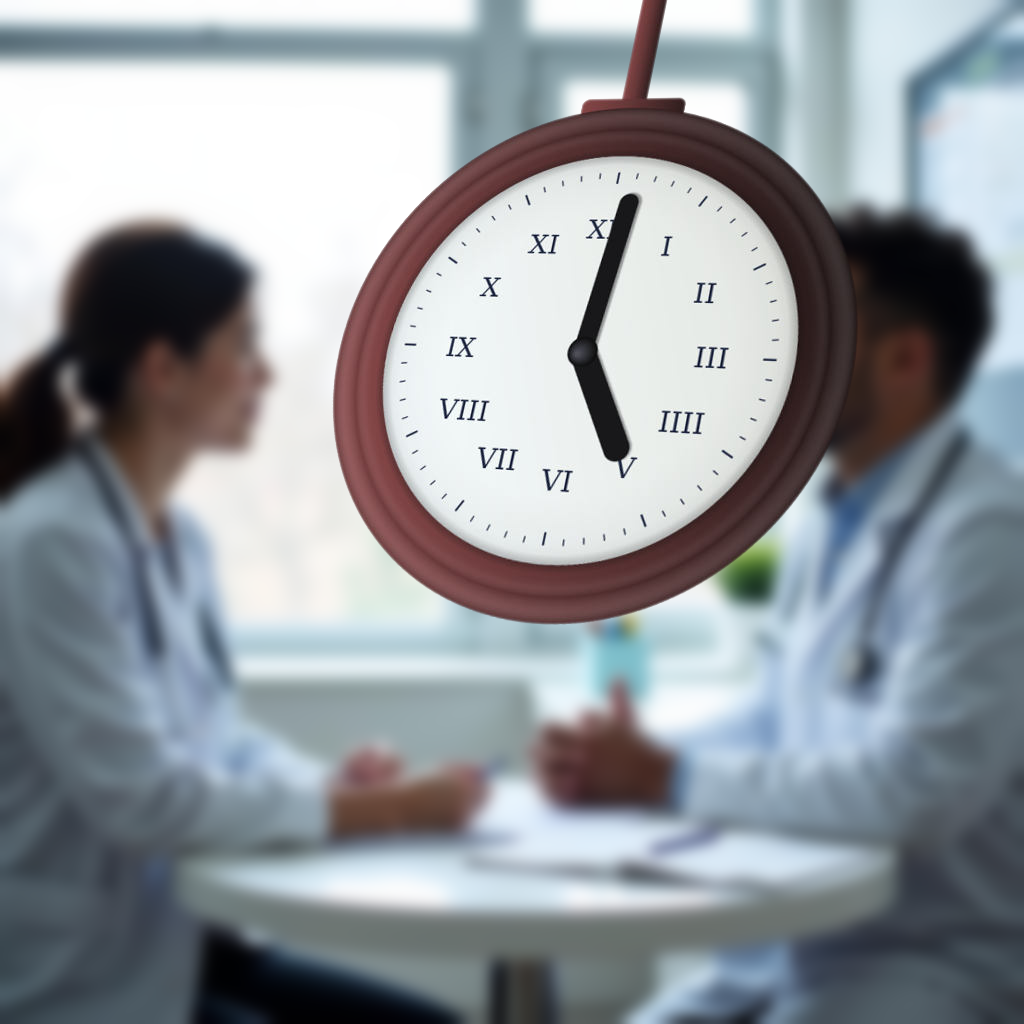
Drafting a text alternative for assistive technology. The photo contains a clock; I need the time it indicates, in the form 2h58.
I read 5h01
